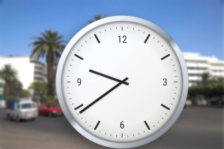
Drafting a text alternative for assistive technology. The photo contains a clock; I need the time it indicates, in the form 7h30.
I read 9h39
